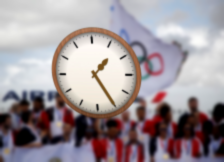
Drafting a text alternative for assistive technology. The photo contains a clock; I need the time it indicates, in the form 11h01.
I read 1h25
